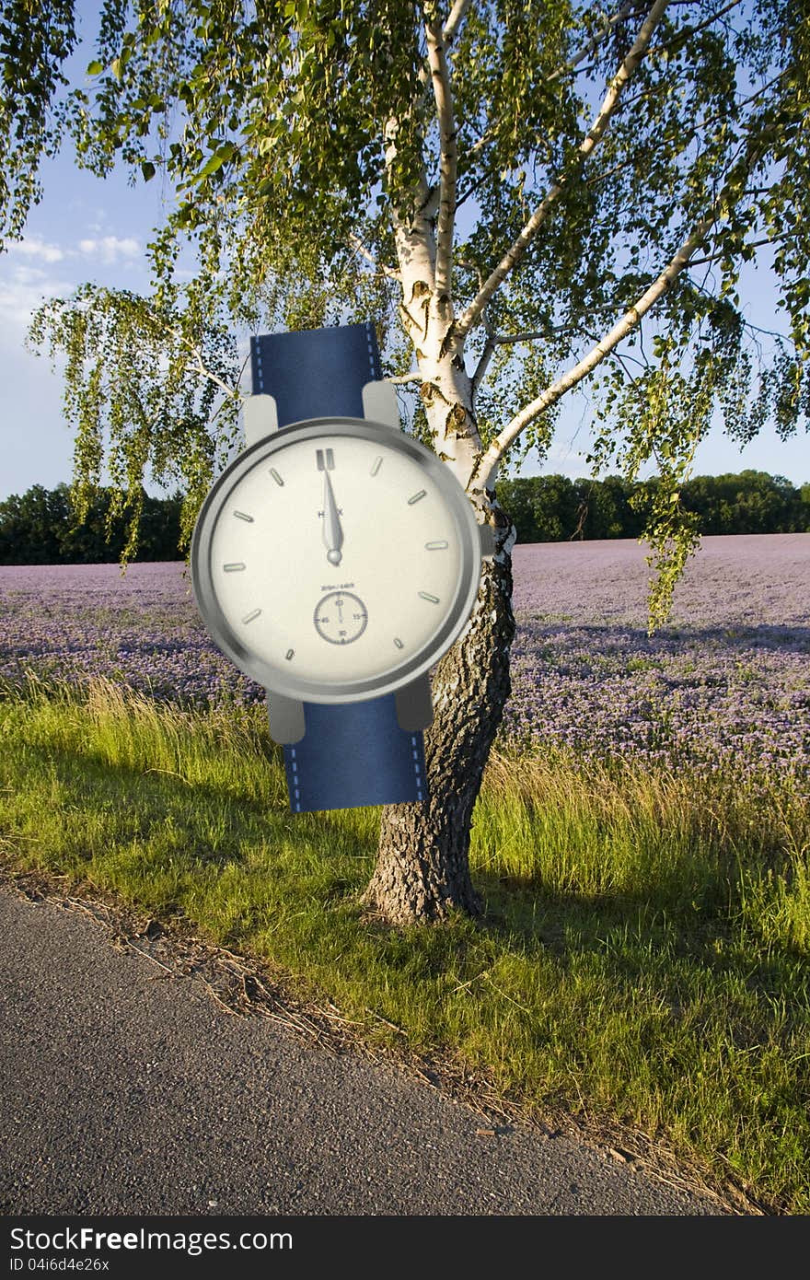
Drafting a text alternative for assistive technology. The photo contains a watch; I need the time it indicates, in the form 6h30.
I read 12h00
